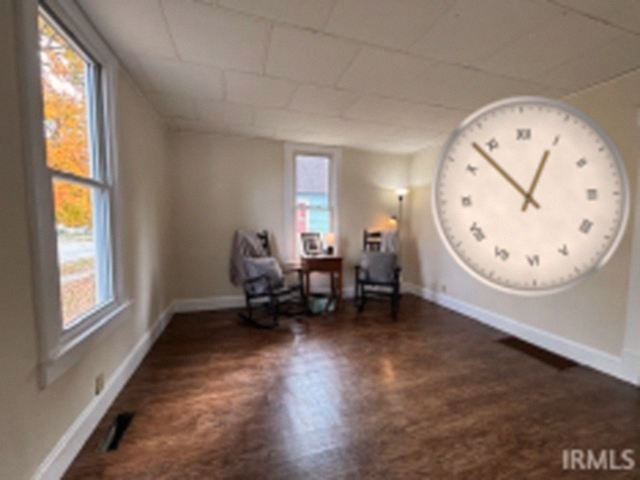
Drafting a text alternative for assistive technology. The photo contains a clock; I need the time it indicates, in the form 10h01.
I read 12h53
